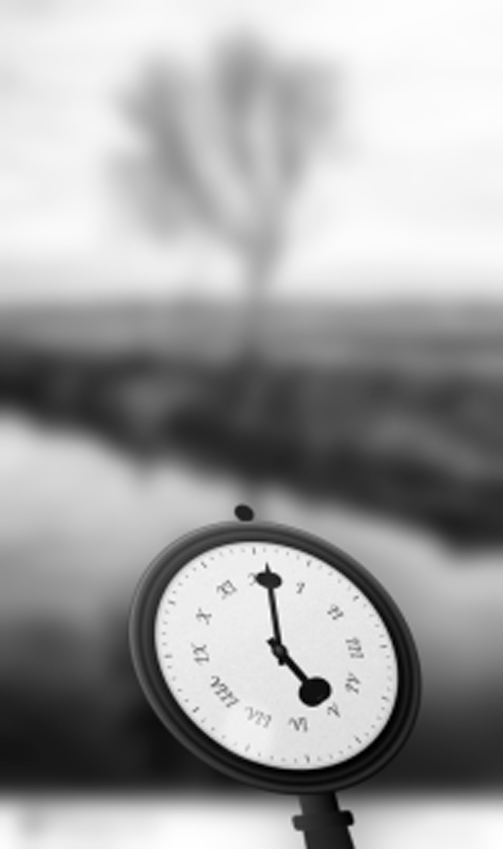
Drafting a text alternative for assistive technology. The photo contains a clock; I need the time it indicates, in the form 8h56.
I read 5h01
